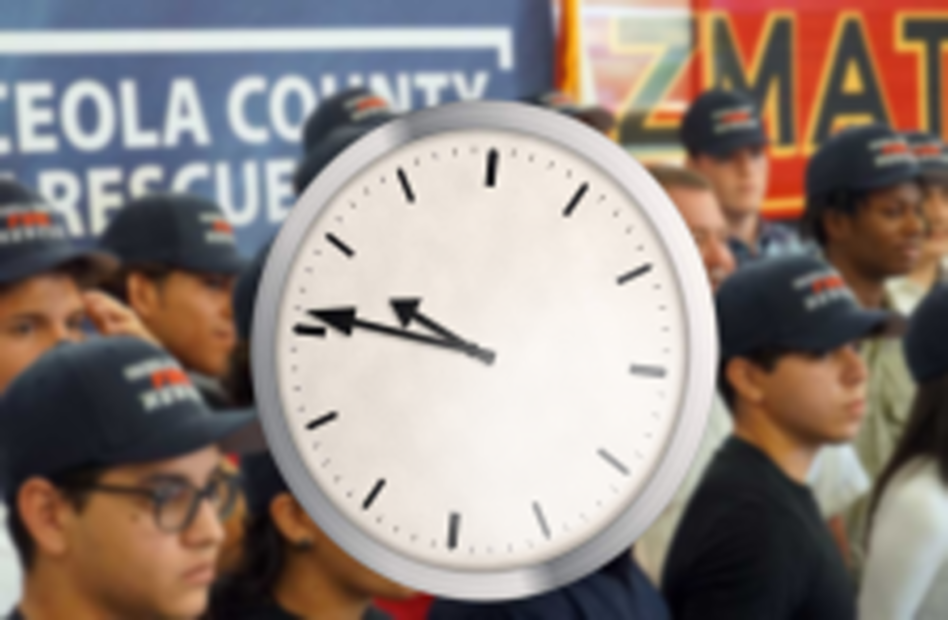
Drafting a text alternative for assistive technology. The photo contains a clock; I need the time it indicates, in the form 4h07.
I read 9h46
